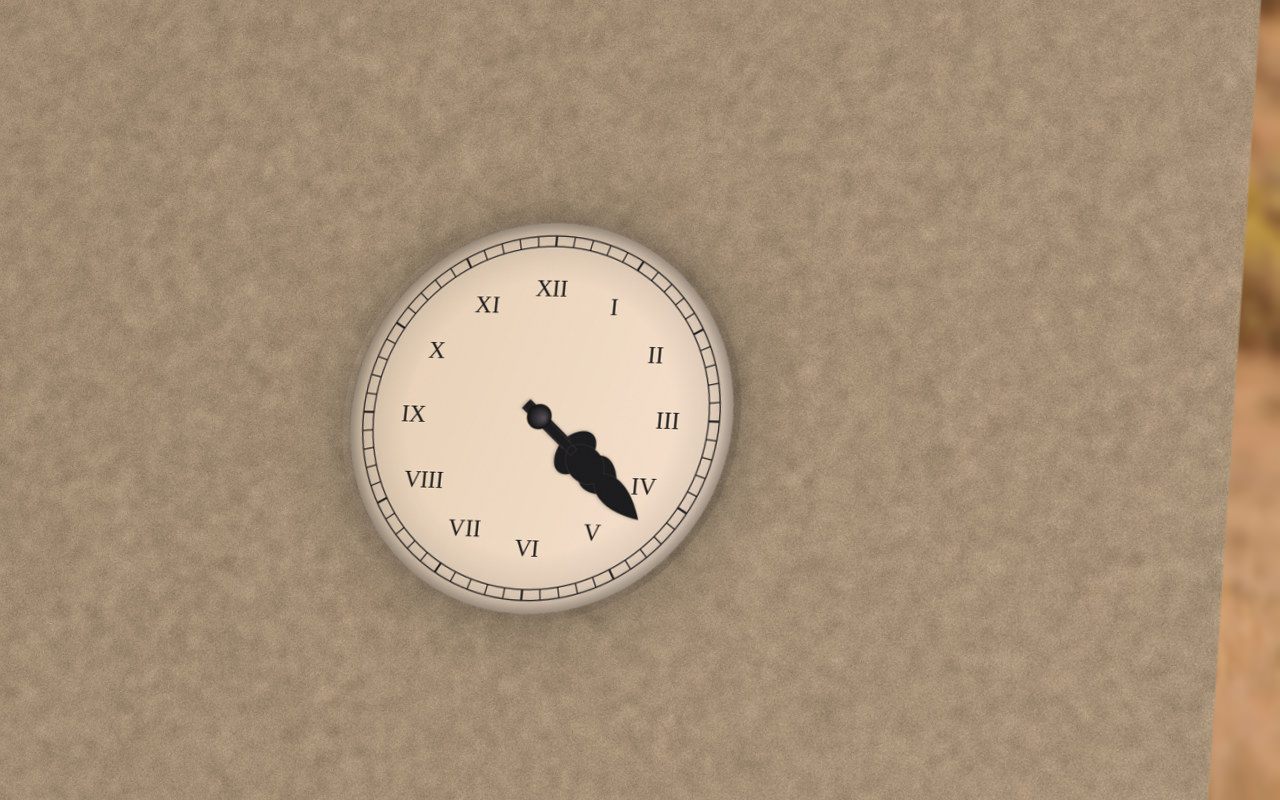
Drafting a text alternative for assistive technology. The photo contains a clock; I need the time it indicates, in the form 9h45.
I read 4h22
